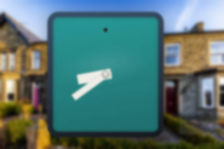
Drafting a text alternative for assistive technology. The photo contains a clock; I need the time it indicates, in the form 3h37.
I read 8h39
